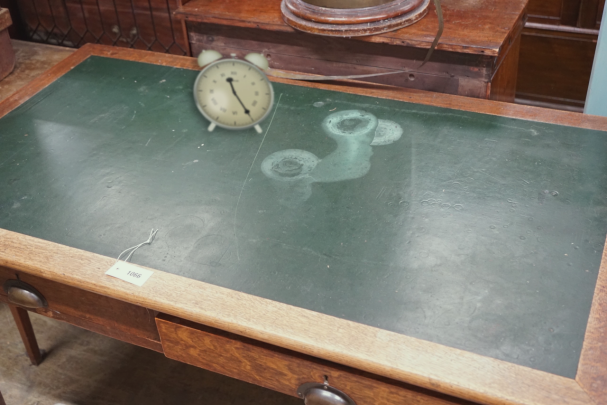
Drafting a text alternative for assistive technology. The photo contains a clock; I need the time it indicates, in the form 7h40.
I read 11h25
